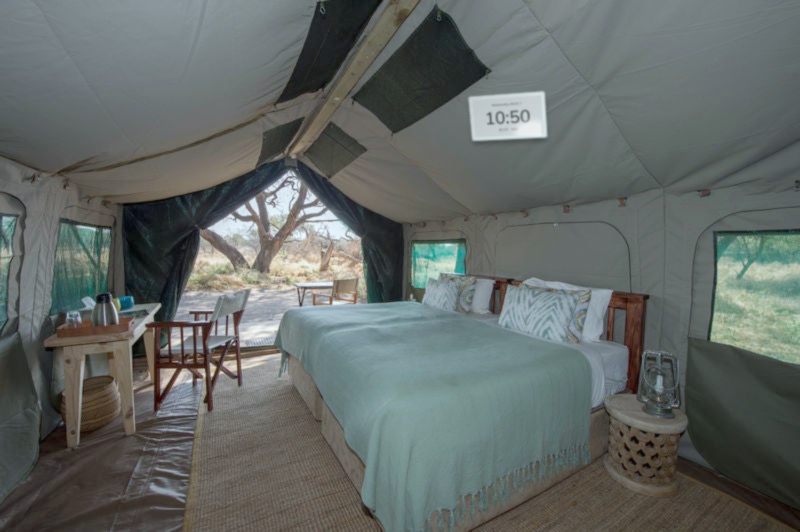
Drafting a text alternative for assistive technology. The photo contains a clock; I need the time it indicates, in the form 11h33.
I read 10h50
